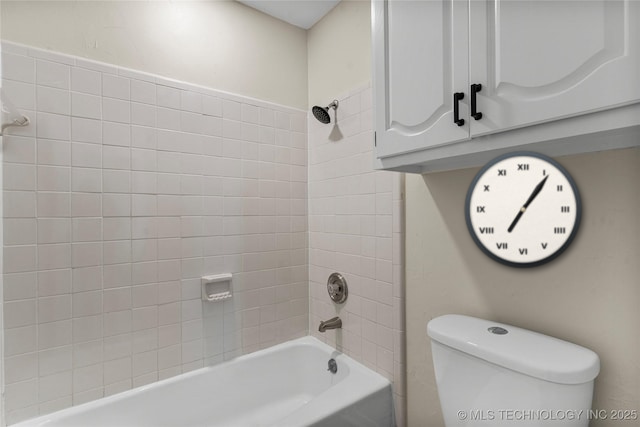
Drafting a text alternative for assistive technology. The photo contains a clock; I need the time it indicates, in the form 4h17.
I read 7h06
